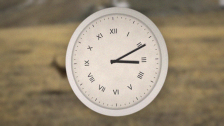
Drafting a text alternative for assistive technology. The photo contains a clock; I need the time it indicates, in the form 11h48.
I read 3h11
